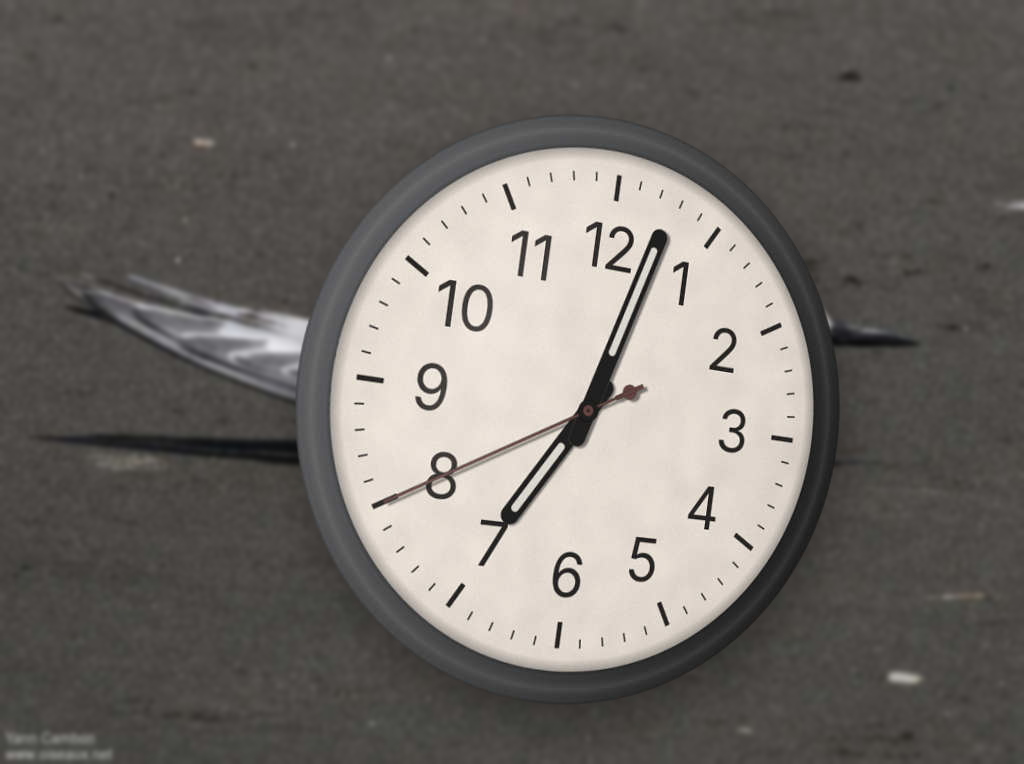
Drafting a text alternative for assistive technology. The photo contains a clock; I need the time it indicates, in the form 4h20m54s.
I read 7h02m40s
